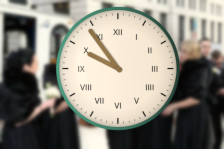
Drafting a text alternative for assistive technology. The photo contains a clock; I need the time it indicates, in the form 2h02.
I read 9h54
